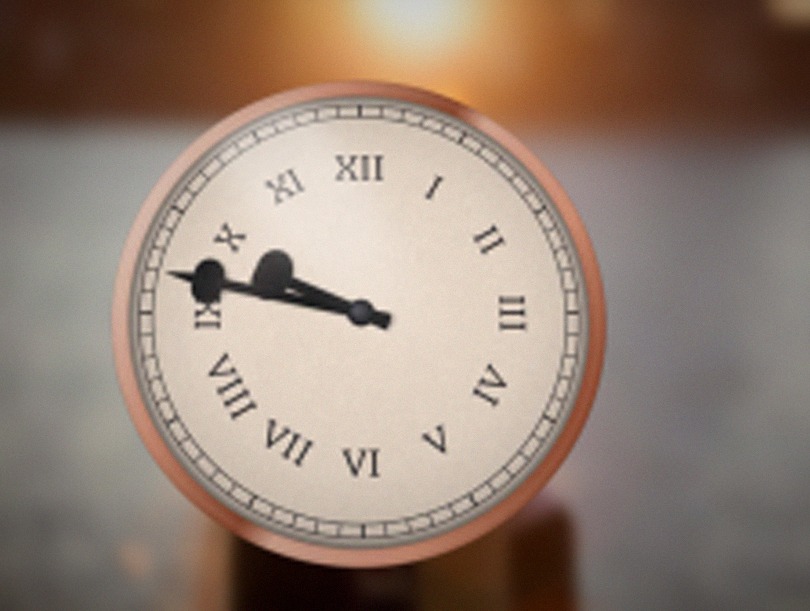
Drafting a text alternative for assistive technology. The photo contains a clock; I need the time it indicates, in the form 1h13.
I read 9h47
